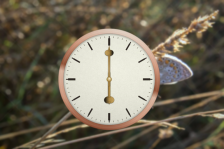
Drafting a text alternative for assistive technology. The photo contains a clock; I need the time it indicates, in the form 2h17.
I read 6h00
